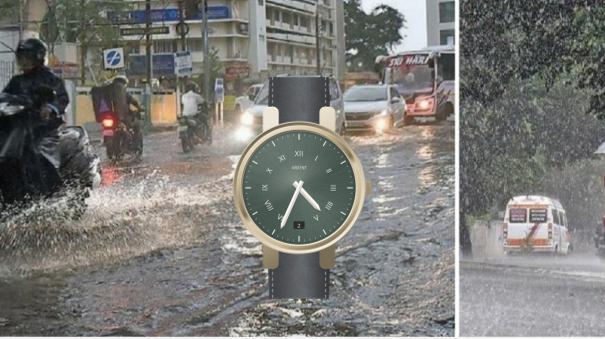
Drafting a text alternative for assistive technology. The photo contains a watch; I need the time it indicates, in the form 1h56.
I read 4h34
